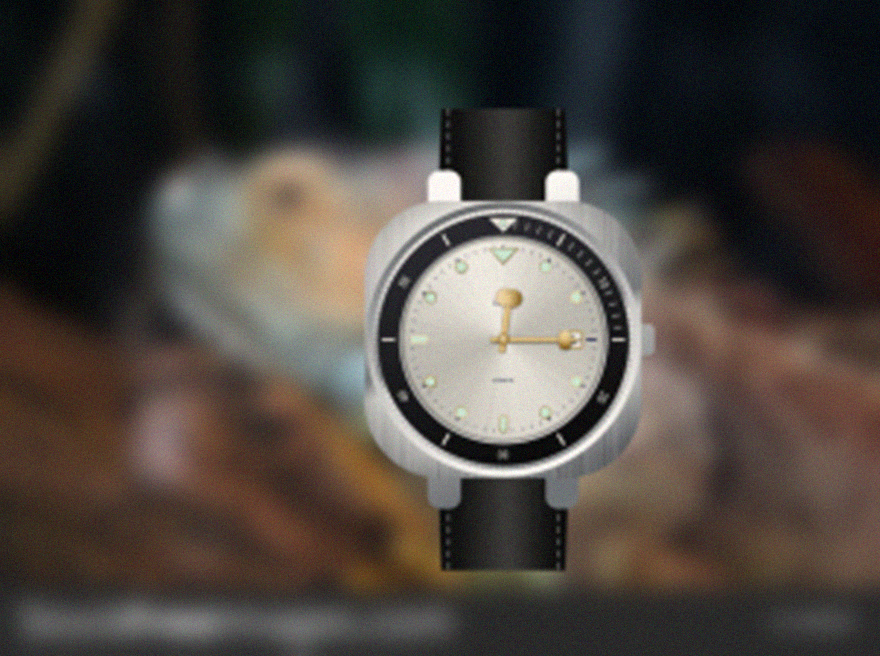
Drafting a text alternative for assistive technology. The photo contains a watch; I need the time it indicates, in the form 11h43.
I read 12h15
